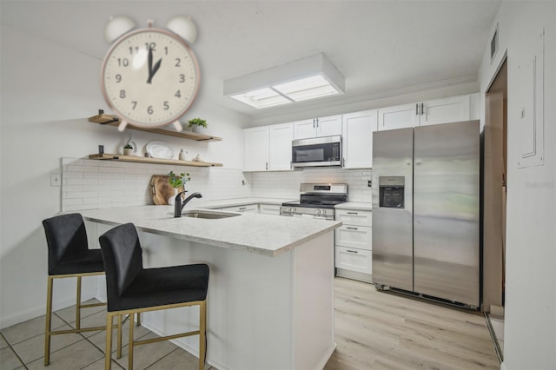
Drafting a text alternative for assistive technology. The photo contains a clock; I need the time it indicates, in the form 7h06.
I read 1h00
